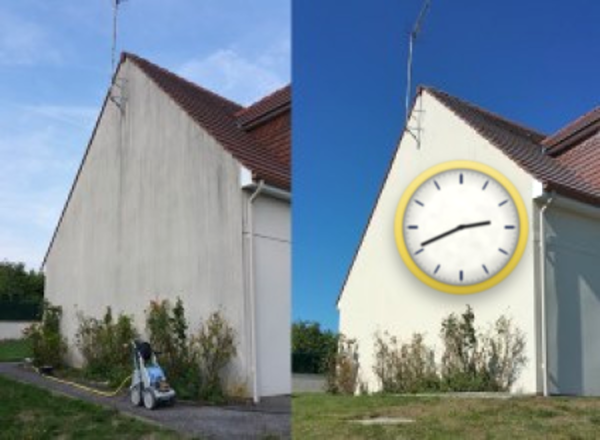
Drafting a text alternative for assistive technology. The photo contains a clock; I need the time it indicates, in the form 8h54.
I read 2h41
